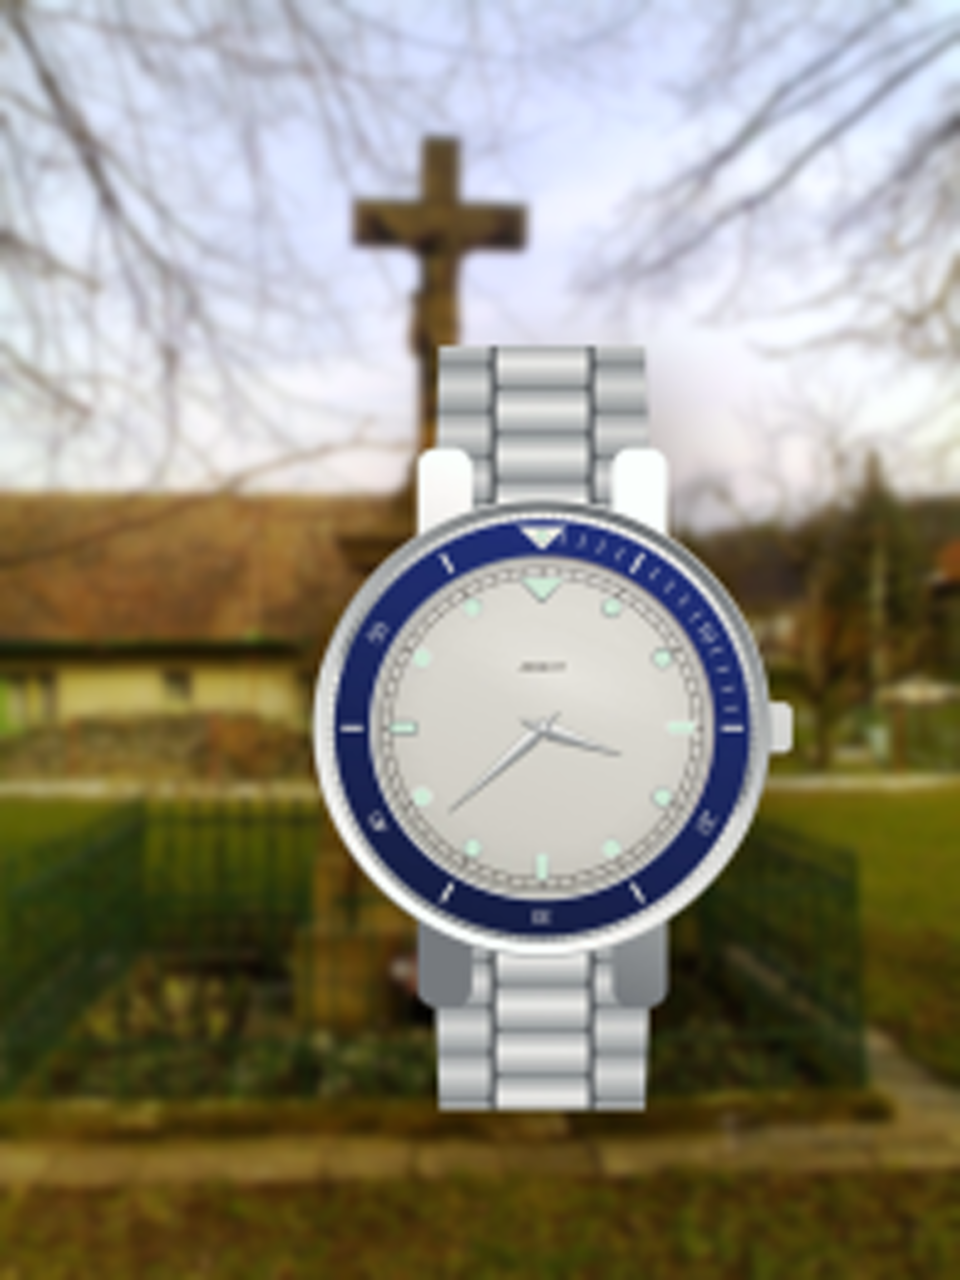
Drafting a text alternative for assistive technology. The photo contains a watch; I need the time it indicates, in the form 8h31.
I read 3h38
